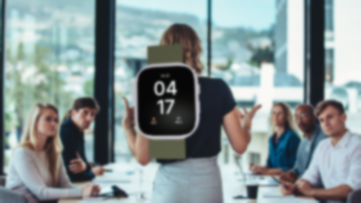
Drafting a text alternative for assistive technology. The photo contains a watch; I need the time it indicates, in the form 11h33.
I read 4h17
